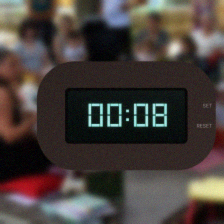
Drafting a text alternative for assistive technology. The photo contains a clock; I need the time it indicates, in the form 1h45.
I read 0h08
